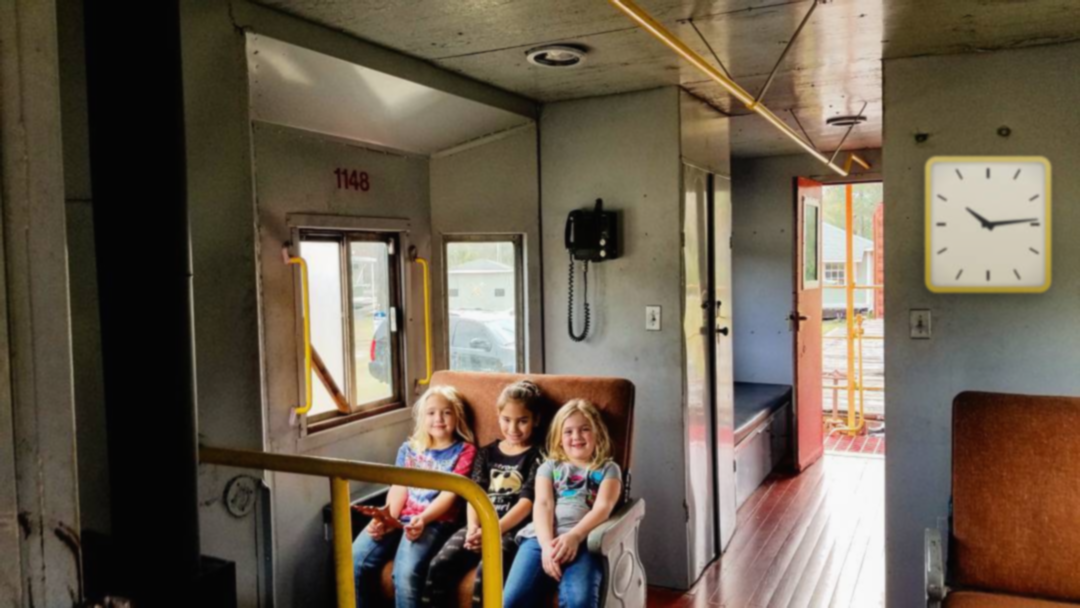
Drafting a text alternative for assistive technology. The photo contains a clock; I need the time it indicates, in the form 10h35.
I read 10h14
